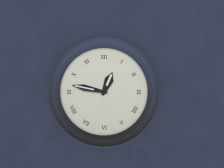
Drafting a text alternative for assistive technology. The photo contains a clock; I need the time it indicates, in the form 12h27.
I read 12h47
